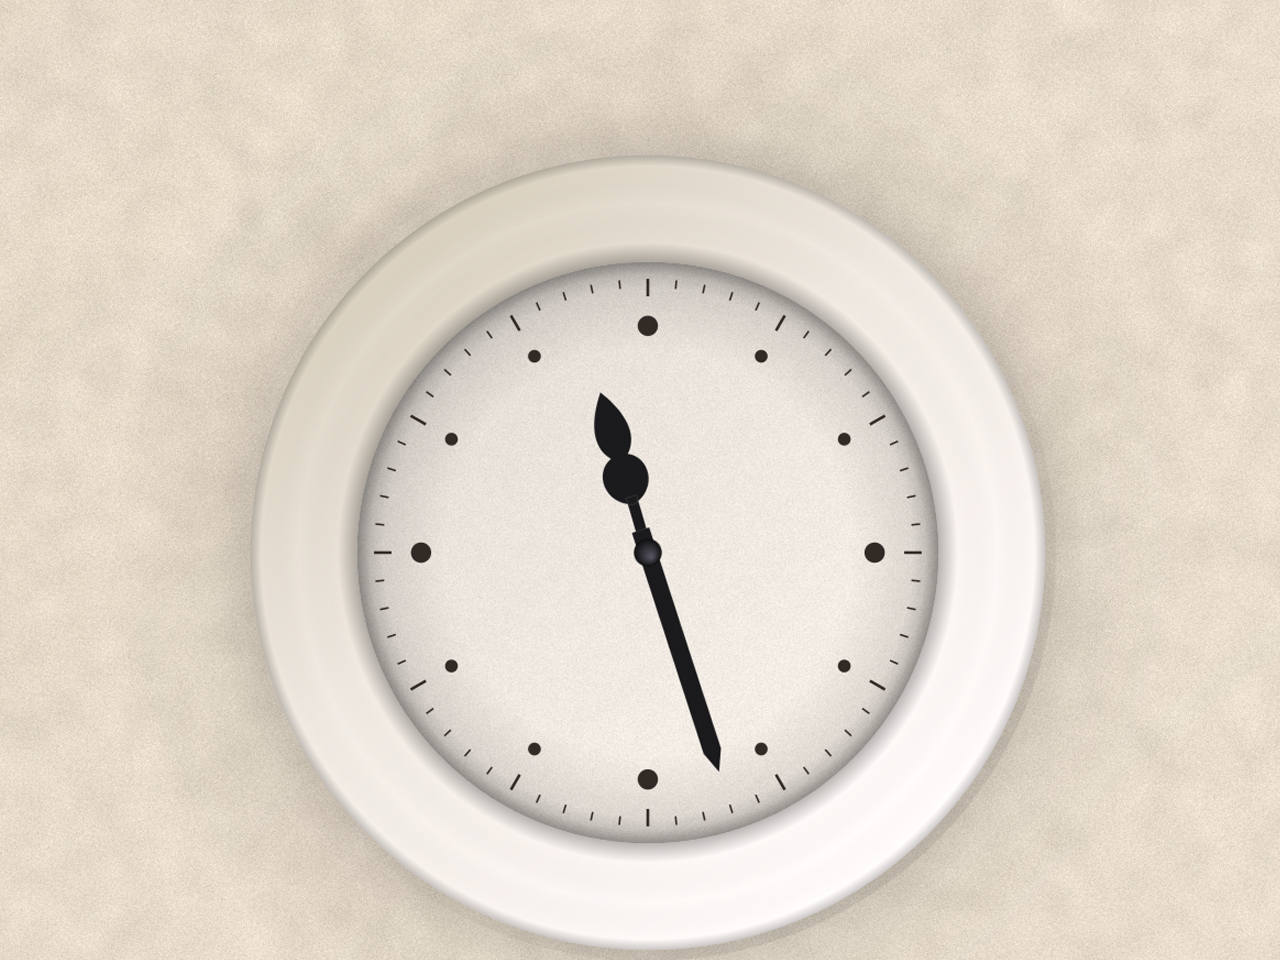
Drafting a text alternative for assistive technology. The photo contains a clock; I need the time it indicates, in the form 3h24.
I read 11h27
